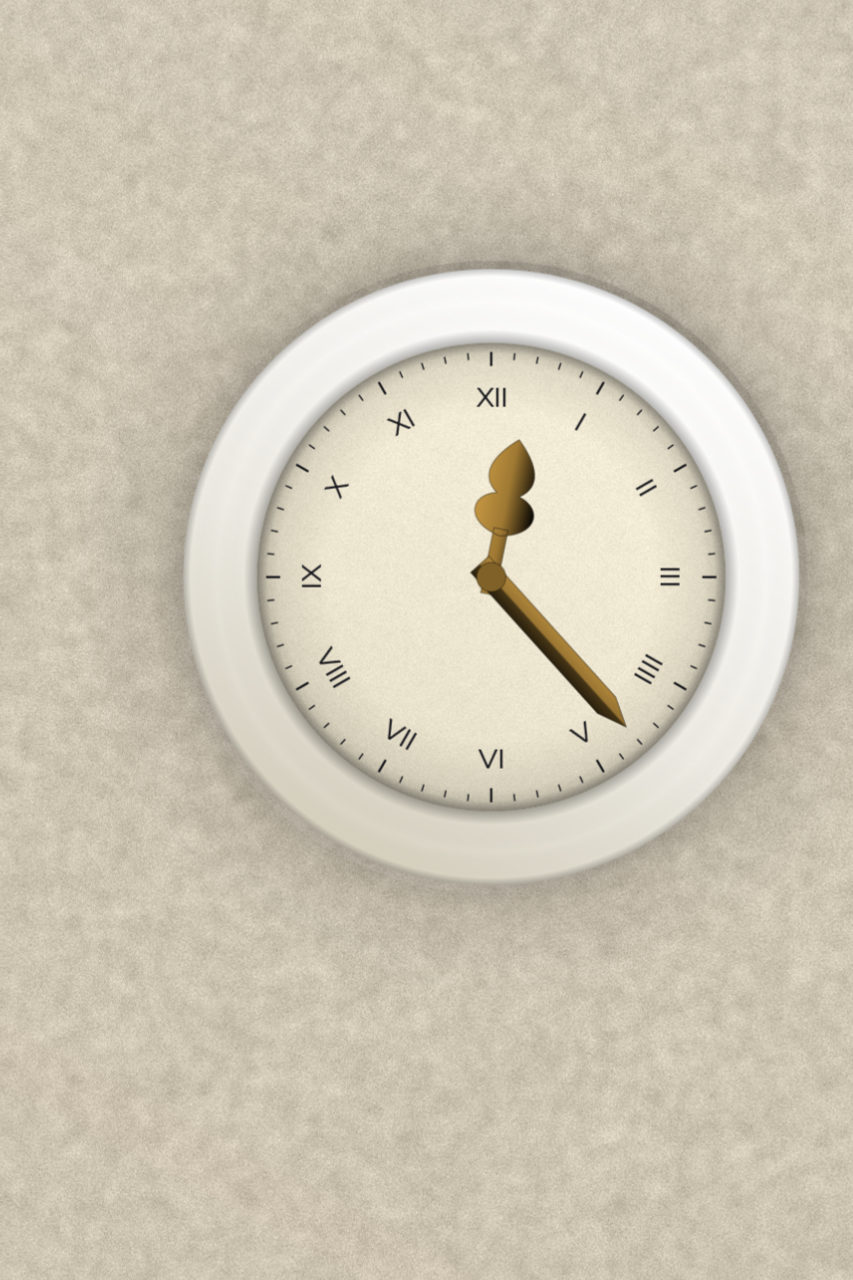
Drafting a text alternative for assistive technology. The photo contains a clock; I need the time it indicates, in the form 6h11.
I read 12h23
